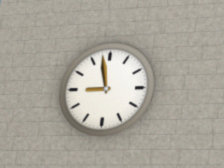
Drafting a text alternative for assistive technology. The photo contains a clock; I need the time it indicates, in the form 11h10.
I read 8h58
